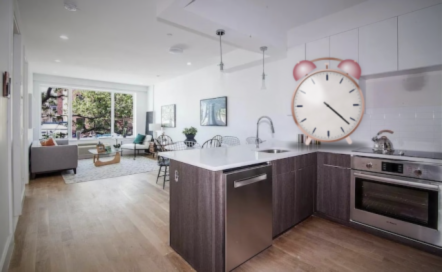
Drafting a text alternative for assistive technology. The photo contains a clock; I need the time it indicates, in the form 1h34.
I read 4h22
